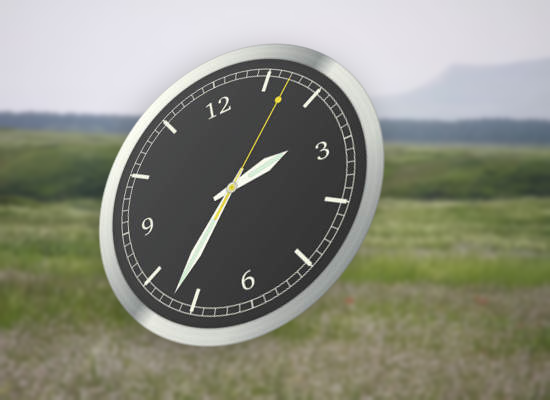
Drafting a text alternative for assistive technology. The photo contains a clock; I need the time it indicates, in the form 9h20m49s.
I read 2h37m07s
